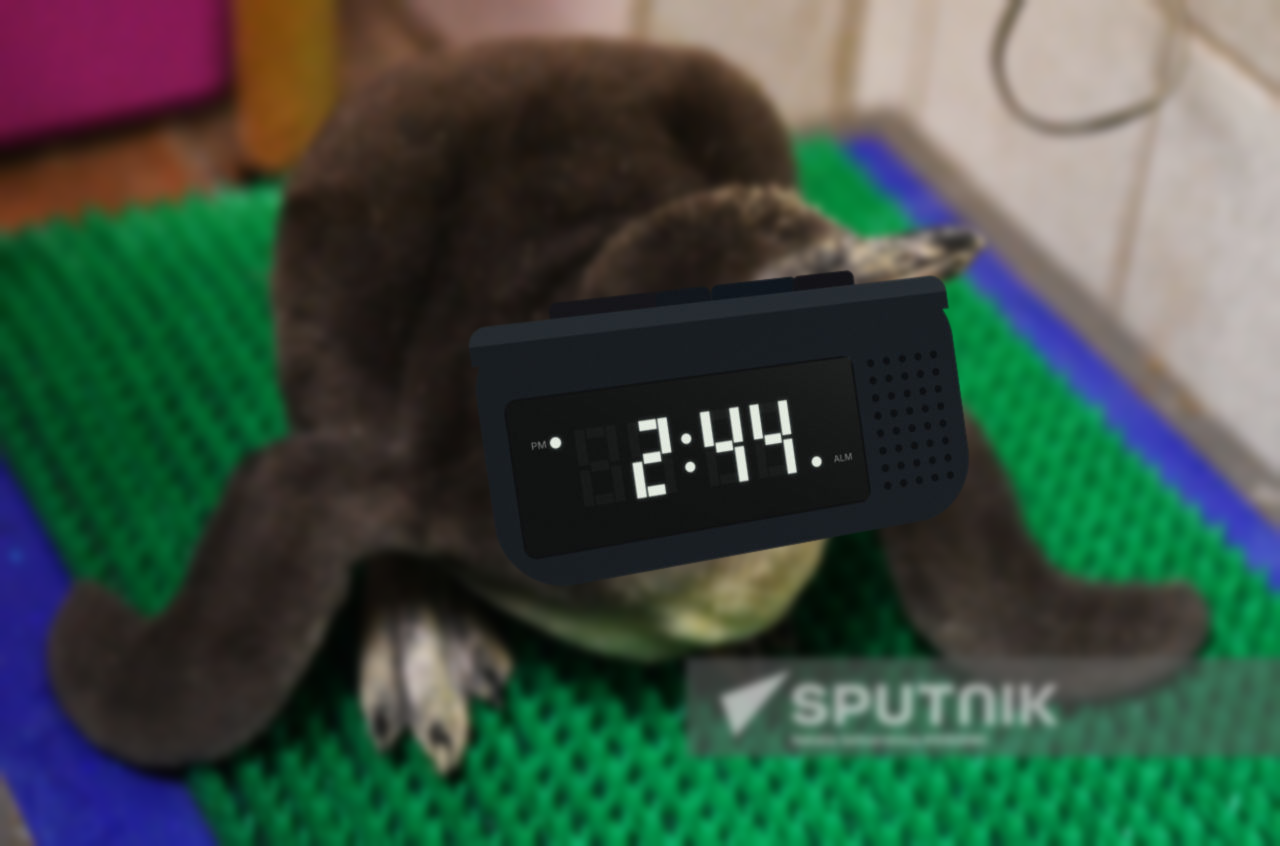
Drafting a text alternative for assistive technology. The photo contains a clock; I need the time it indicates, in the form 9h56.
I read 2h44
